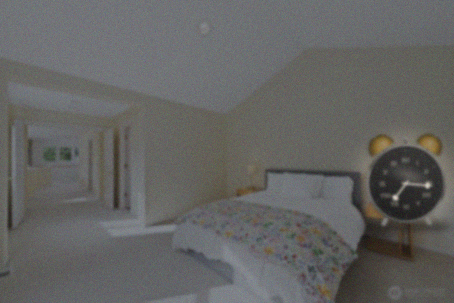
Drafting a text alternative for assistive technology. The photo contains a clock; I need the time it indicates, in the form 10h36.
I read 7h16
